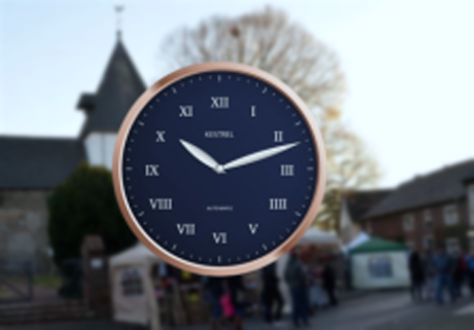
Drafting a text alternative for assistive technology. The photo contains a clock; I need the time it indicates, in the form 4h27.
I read 10h12
